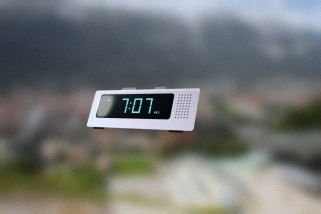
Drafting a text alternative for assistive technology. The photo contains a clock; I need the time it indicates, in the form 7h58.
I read 7h07
